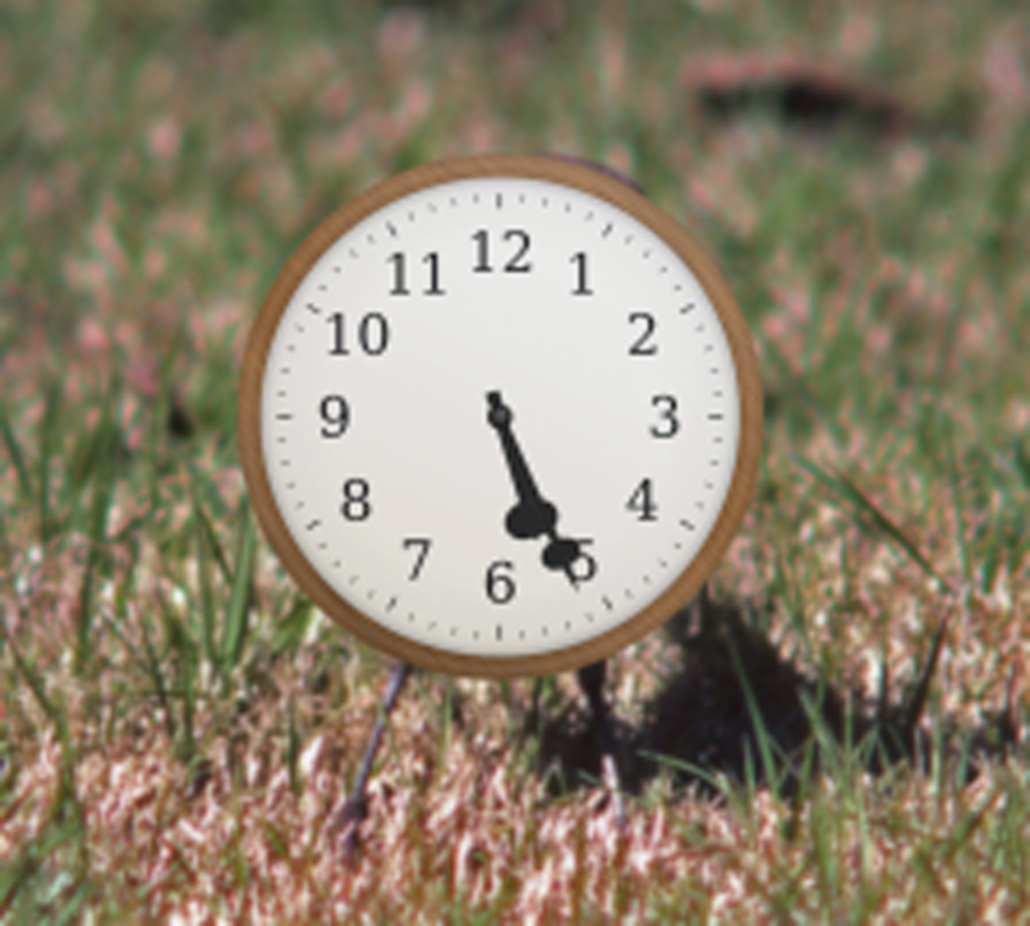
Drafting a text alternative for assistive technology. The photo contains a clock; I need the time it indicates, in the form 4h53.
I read 5h26
